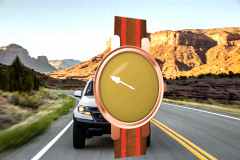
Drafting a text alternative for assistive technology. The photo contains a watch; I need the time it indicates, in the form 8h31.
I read 9h49
